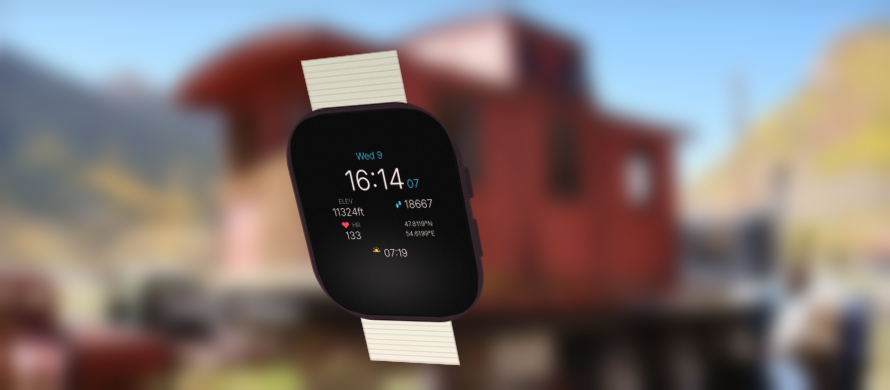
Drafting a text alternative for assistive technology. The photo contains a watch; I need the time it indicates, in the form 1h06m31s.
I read 16h14m07s
